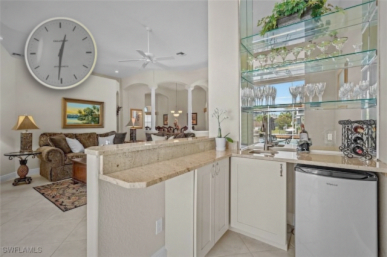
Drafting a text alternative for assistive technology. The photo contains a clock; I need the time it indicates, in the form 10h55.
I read 12h31
